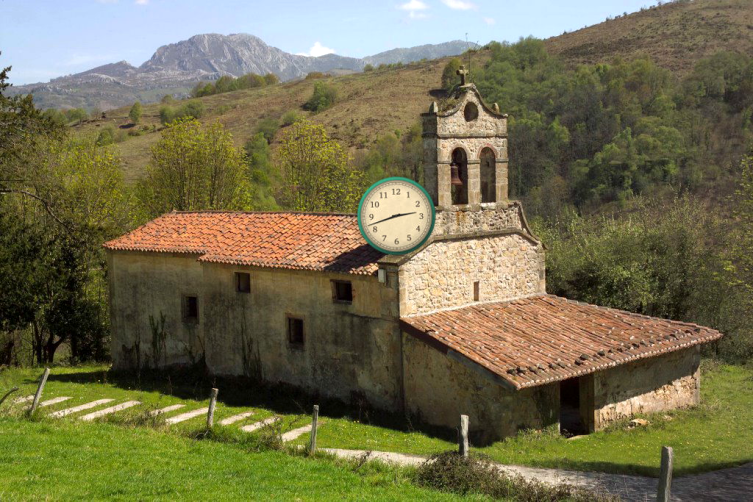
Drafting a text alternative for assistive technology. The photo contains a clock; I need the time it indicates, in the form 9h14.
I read 2h42
